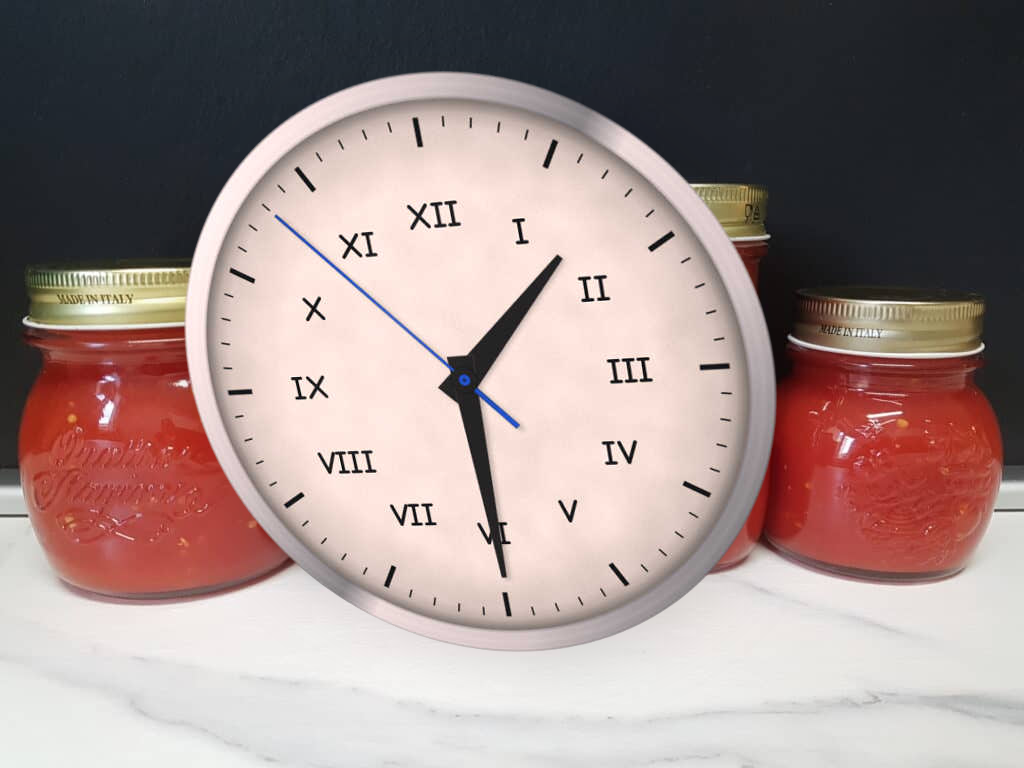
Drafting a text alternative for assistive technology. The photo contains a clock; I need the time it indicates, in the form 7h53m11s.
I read 1h29m53s
